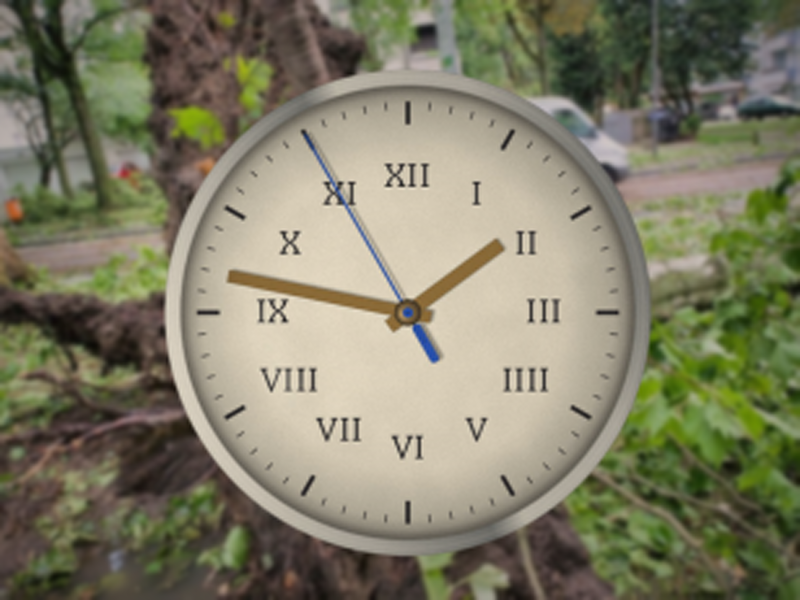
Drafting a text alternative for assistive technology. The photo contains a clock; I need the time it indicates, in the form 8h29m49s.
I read 1h46m55s
